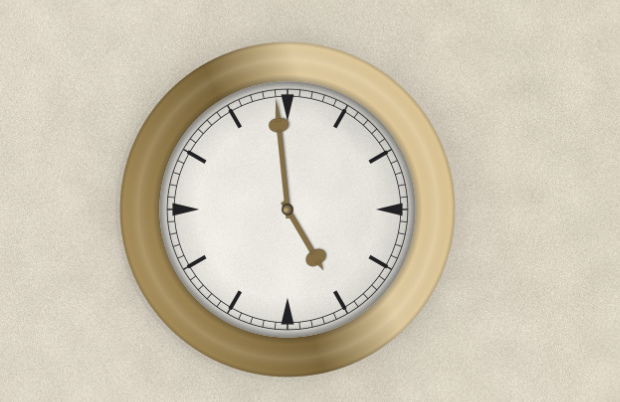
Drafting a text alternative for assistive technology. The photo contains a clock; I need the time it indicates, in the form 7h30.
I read 4h59
